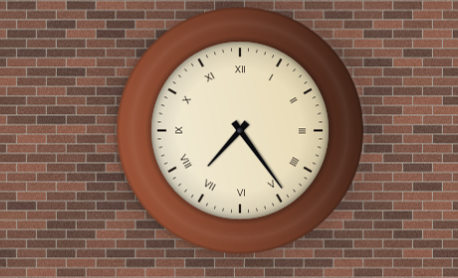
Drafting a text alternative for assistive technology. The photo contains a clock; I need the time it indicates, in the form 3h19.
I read 7h24
